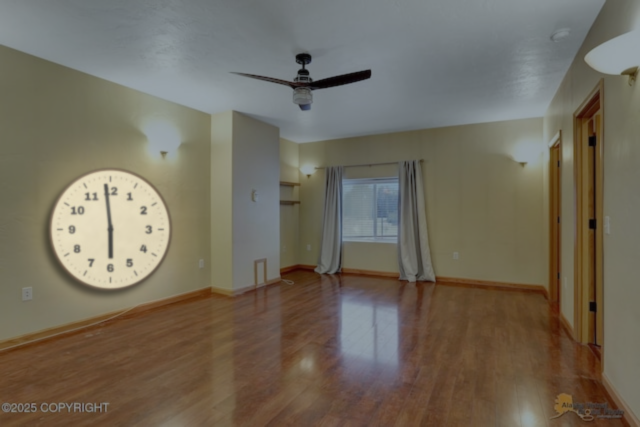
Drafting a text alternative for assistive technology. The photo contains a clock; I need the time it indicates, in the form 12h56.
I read 5h59
